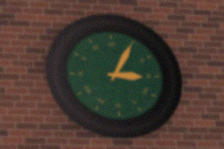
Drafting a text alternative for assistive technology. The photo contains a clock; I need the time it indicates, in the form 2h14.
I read 3h05
